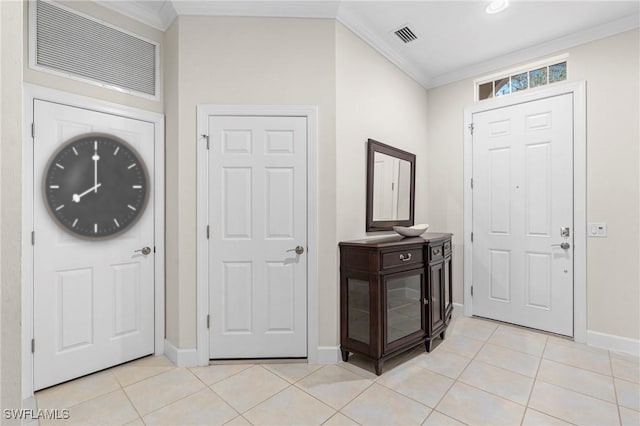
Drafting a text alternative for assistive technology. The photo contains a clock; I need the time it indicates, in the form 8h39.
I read 8h00
